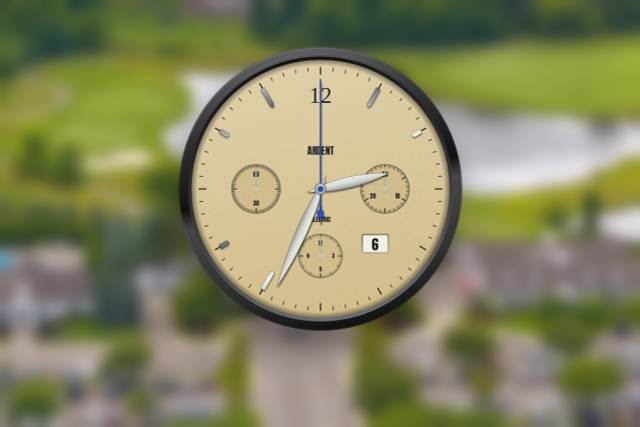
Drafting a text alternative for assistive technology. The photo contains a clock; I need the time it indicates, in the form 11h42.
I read 2h34
